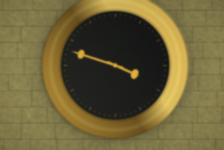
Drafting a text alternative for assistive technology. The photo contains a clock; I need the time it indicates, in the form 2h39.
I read 3h48
